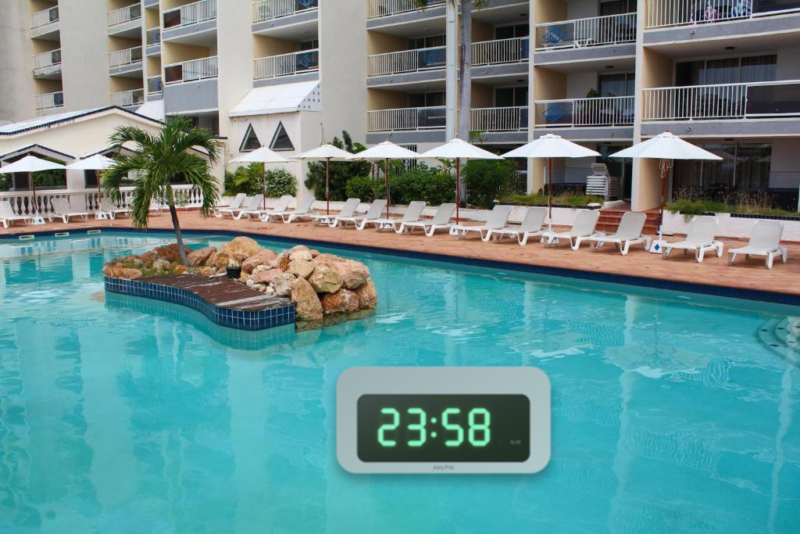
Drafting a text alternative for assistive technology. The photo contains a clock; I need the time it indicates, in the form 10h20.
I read 23h58
